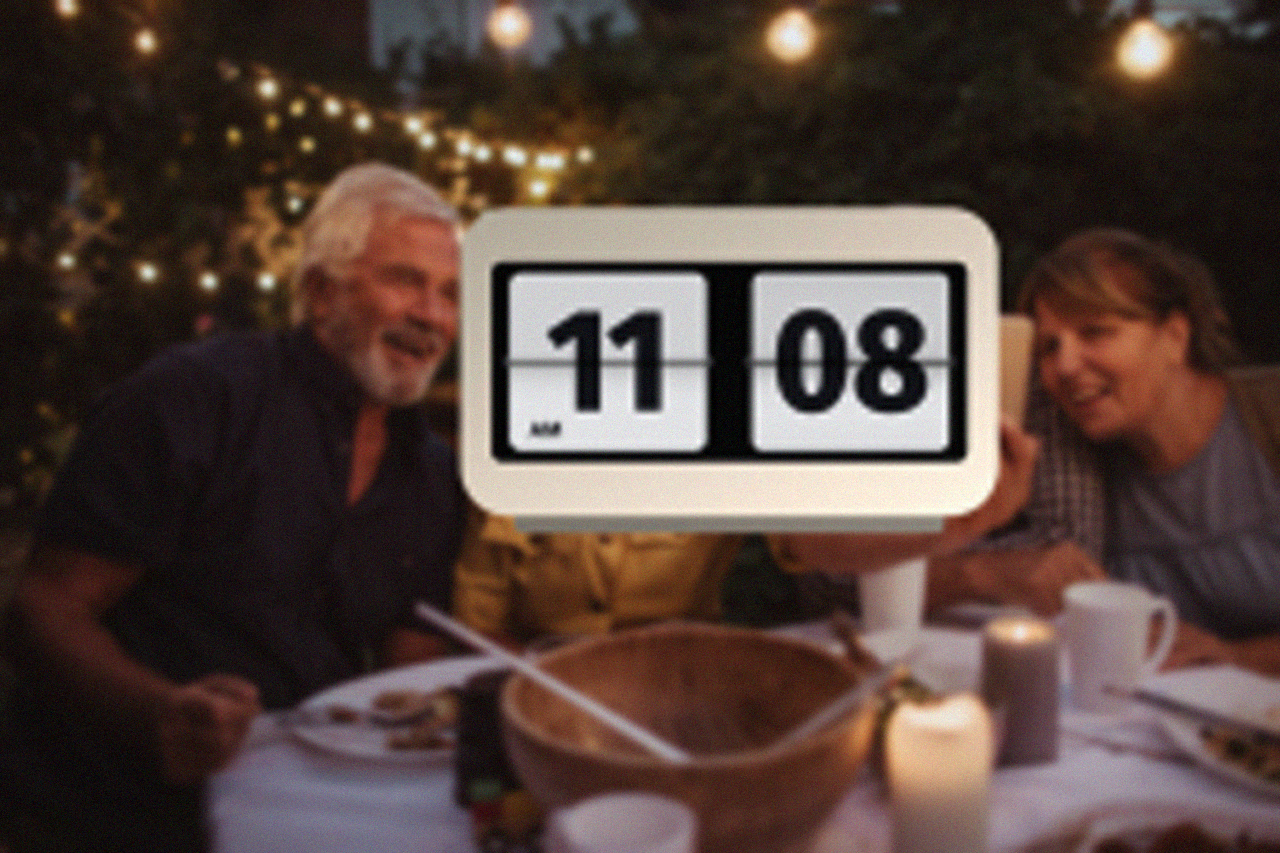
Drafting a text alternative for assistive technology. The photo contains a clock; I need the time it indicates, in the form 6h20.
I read 11h08
